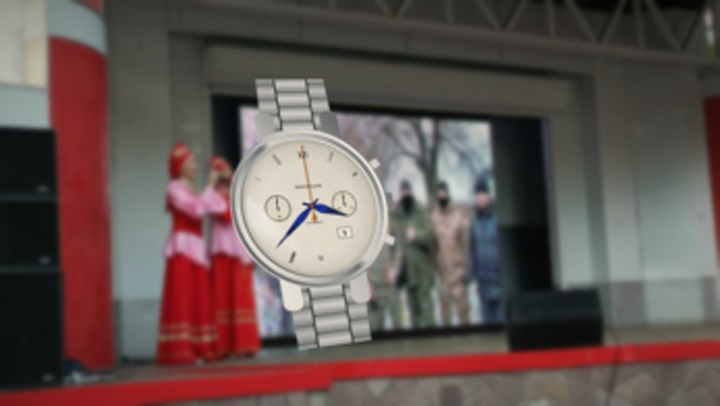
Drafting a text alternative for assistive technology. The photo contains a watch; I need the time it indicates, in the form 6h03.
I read 3h38
